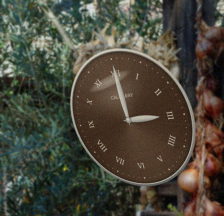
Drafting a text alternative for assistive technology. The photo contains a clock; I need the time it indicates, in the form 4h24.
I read 3h00
